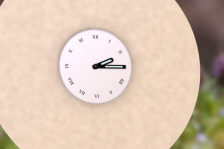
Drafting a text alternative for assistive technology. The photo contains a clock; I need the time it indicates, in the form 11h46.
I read 2h15
